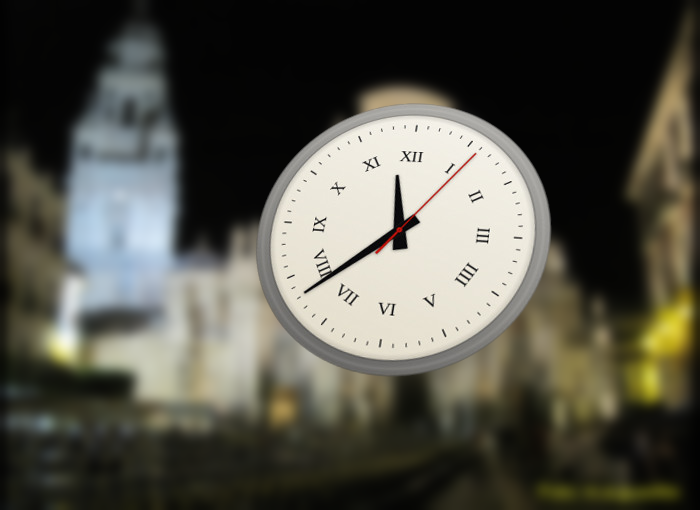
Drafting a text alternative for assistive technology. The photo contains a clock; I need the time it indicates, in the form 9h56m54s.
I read 11h38m06s
